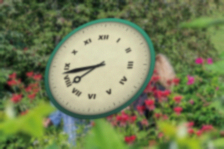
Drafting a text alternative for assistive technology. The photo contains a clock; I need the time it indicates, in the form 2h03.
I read 7h43
